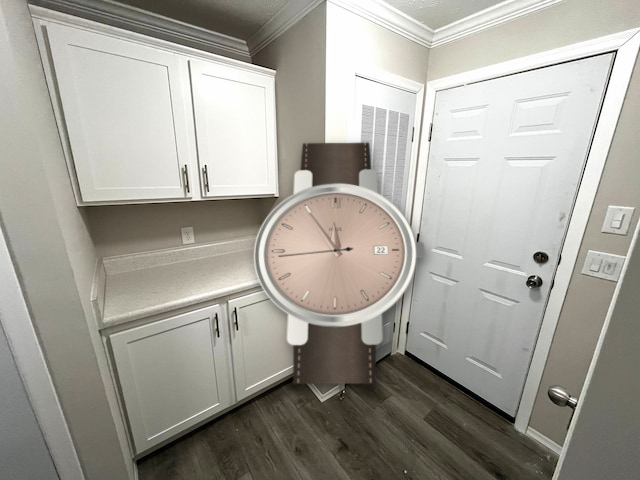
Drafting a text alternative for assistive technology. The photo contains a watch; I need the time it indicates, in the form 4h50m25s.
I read 11h54m44s
